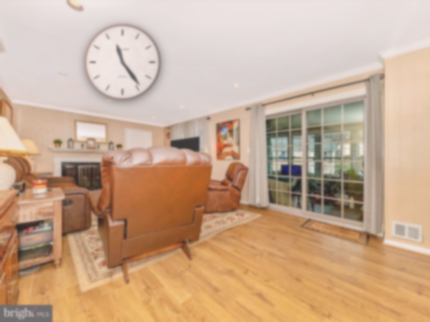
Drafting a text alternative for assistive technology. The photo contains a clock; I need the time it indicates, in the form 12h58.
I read 11h24
